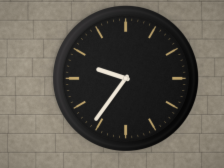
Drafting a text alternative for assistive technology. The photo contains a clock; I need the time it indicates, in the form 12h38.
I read 9h36
